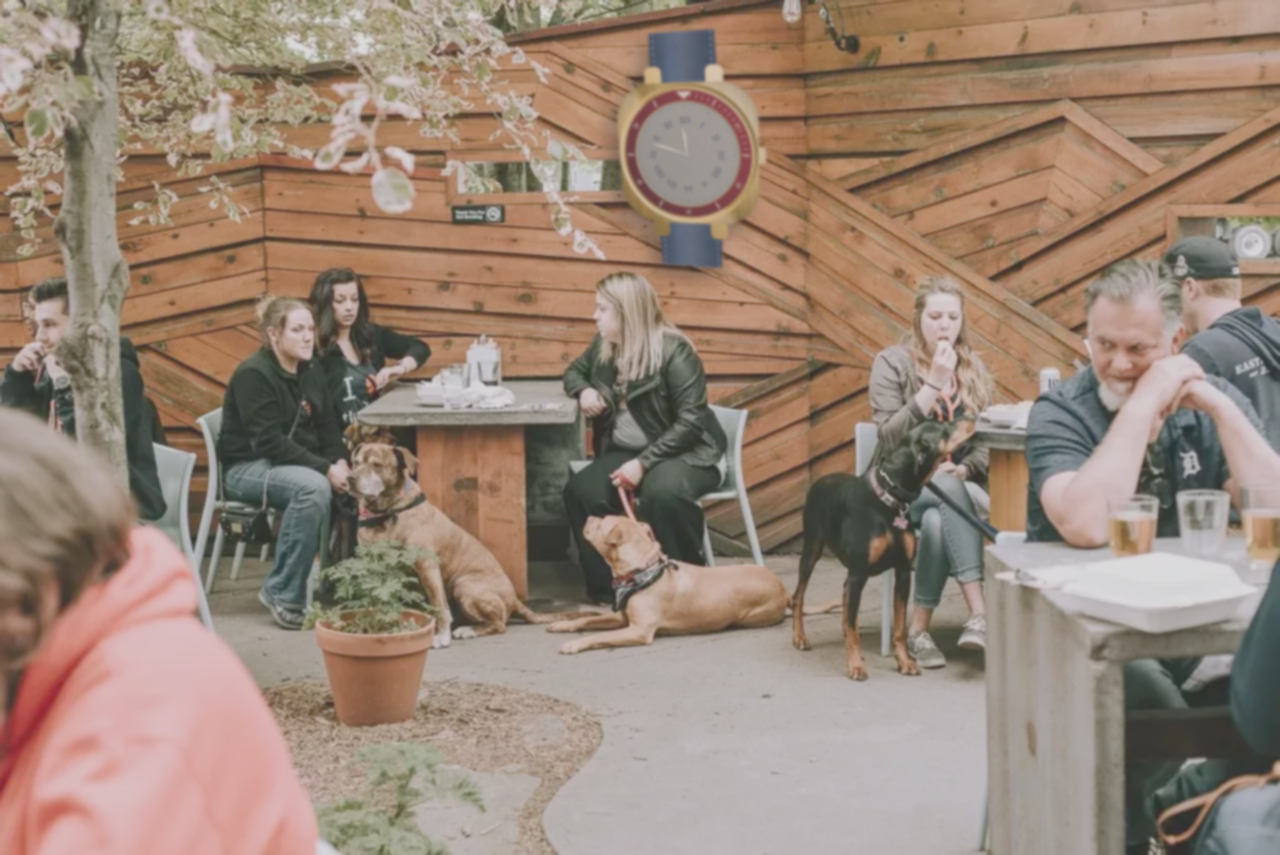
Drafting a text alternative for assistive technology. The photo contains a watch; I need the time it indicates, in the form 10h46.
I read 11h48
